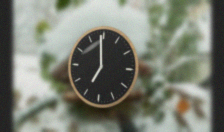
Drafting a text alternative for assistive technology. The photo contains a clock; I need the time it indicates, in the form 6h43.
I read 6h59
